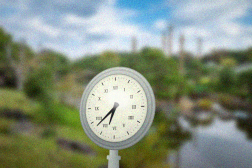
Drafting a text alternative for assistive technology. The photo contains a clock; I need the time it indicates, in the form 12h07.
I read 6h38
